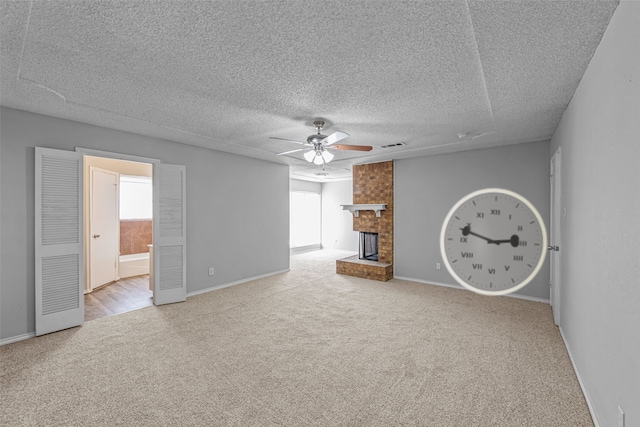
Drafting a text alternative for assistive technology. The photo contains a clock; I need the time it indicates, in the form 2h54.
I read 2h48
